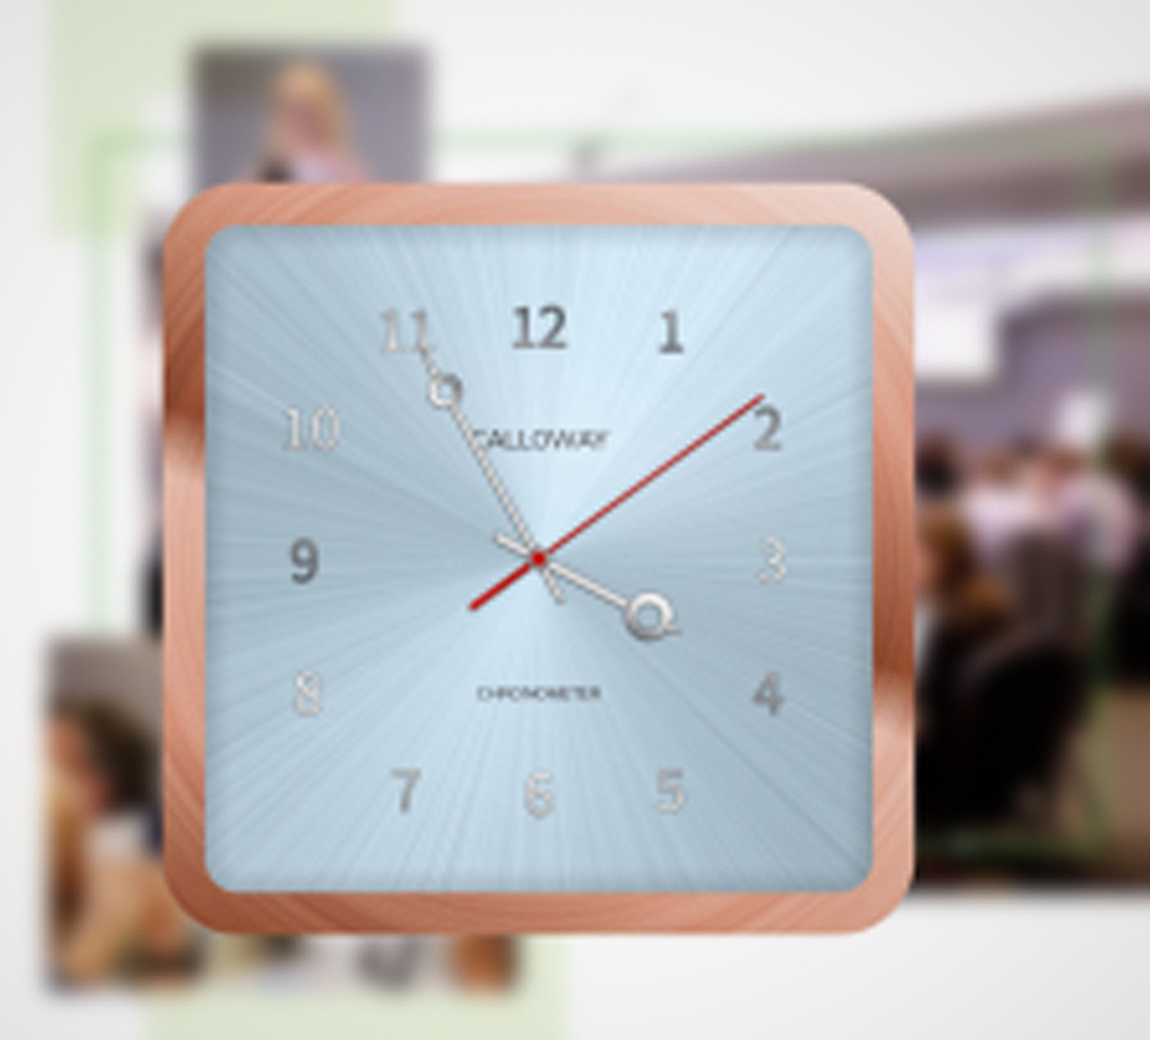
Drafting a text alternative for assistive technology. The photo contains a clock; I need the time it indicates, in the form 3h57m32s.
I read 3h55m09s
